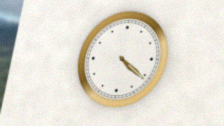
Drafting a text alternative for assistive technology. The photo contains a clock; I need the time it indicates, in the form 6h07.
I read 4h21
